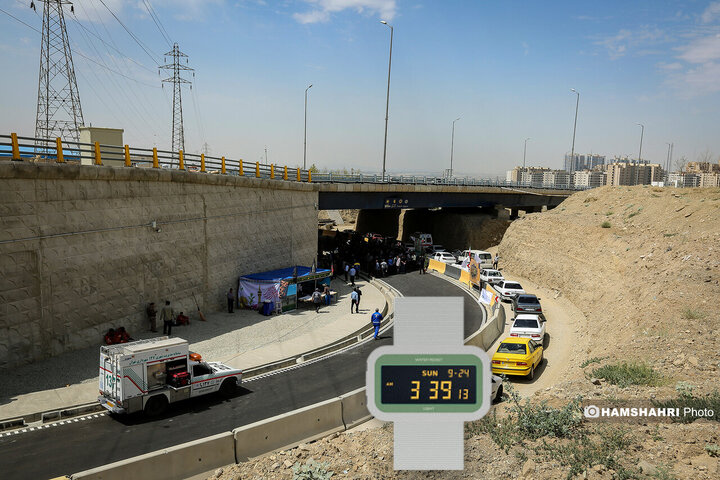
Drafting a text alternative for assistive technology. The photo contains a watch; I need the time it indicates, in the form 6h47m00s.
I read 3h39m13s
